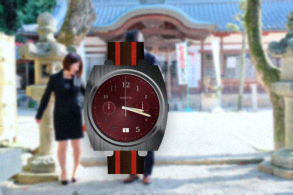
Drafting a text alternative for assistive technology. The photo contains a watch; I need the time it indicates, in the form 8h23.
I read 3h18
